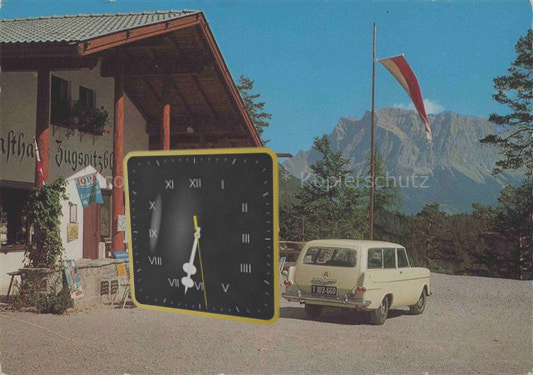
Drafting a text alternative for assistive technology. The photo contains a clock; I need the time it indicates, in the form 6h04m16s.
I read 6h32m29s
